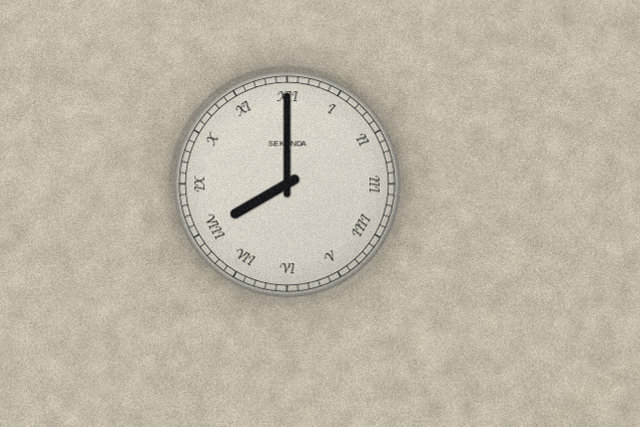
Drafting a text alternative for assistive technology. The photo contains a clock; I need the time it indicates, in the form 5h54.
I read 8h00
